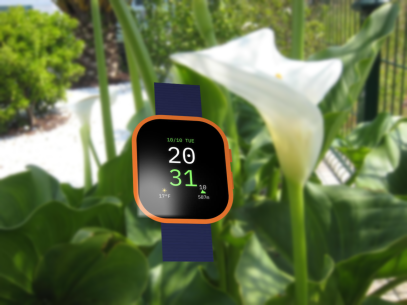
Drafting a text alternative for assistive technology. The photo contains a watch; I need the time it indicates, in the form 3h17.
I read 20h31
